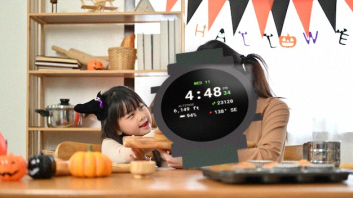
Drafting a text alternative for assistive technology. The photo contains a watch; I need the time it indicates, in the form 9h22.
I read 4h48
